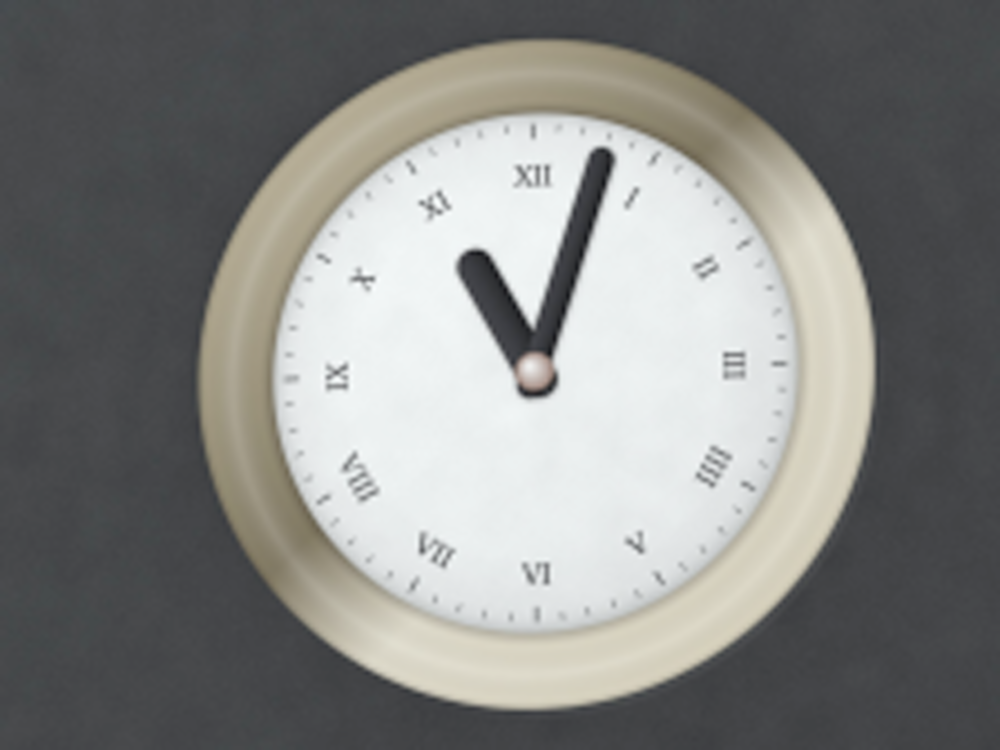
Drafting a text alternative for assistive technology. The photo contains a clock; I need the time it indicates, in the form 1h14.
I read 11h03
